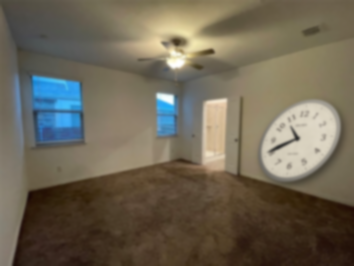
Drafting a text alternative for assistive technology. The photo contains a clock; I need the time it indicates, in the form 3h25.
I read 10h41
